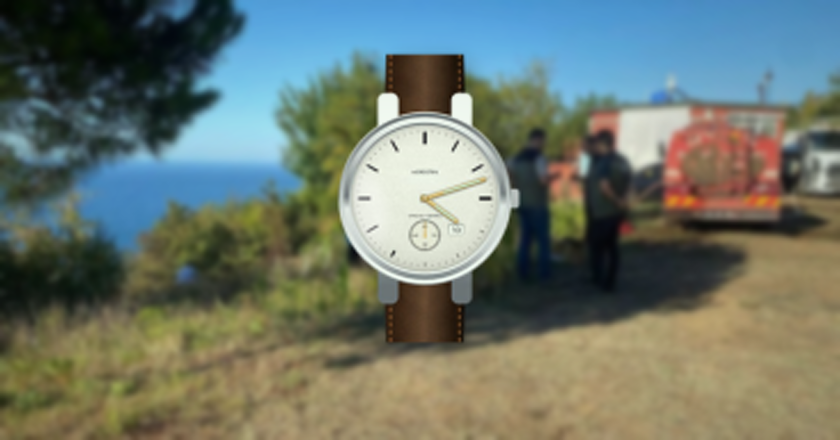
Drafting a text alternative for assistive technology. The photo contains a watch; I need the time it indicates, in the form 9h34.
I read 4h12
